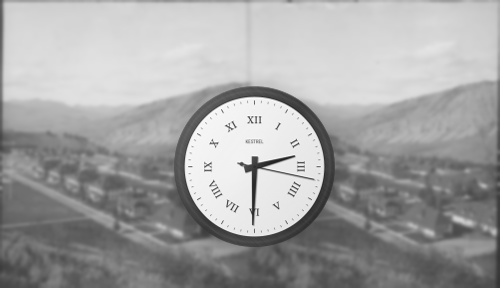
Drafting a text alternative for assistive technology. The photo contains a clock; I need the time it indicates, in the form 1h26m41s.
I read 2h30m17s
